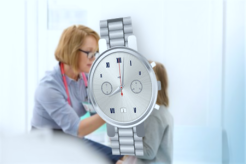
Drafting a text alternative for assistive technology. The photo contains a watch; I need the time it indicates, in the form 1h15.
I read 8h02
